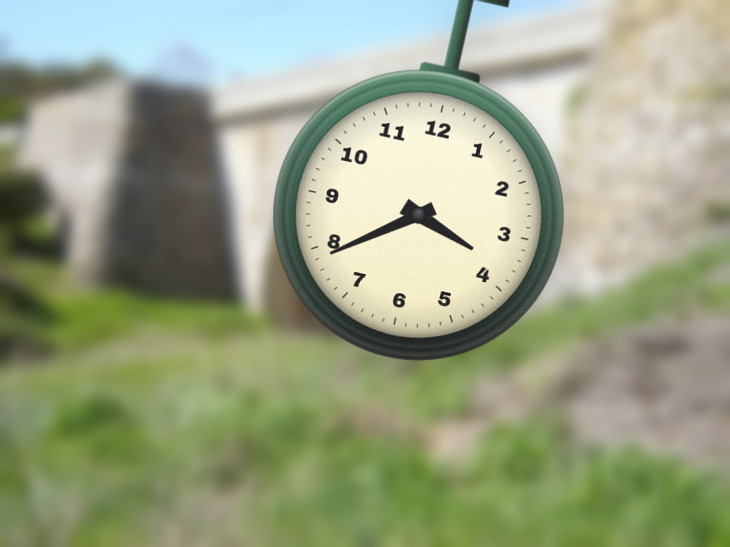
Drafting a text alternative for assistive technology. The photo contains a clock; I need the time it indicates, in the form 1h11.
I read 3h39
